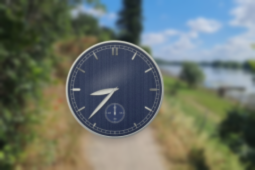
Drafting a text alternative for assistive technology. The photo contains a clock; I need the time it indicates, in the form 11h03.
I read 8h37
